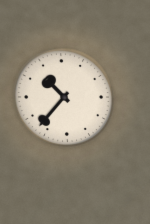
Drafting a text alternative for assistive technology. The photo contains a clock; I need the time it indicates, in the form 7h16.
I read 10h37
